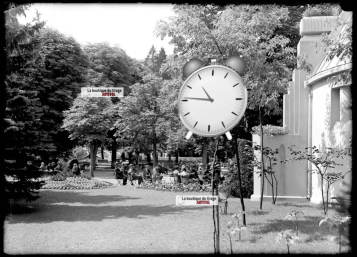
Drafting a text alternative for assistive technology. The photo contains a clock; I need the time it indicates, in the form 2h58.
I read 10h46
